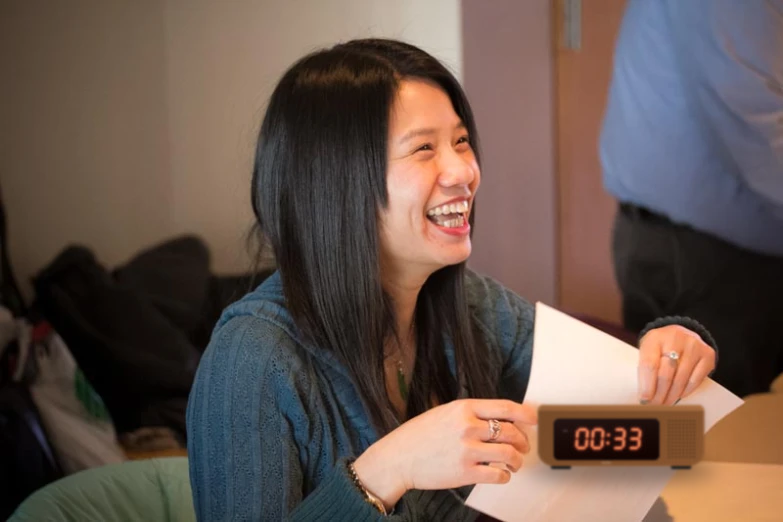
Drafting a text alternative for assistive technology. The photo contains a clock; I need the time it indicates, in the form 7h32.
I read 0h33
